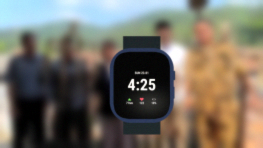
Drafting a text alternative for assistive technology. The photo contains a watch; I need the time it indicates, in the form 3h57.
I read 4h25
